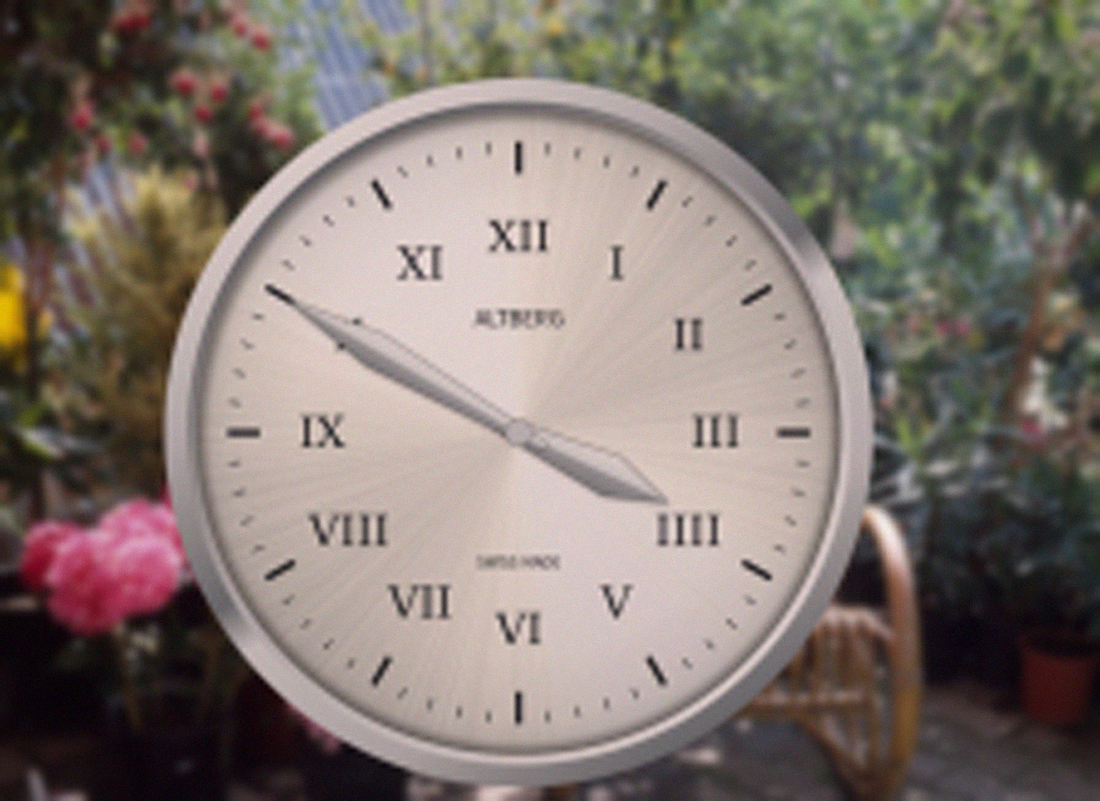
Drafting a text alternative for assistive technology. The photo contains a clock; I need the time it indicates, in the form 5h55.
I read 3h50
